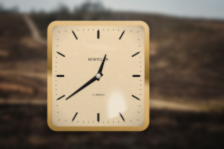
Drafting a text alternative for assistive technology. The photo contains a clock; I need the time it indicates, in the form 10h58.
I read 12h39
